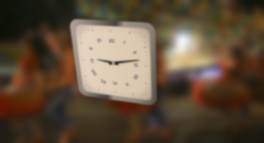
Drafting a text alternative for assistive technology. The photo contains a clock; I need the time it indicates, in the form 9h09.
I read 9h13
